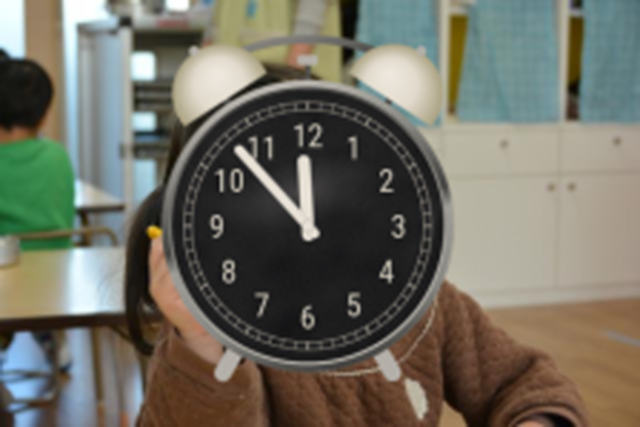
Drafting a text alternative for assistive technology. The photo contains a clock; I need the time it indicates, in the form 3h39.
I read 11h53
